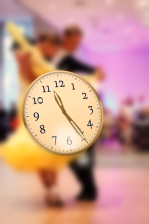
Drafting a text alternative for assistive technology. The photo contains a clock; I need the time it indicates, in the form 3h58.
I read 11h25
